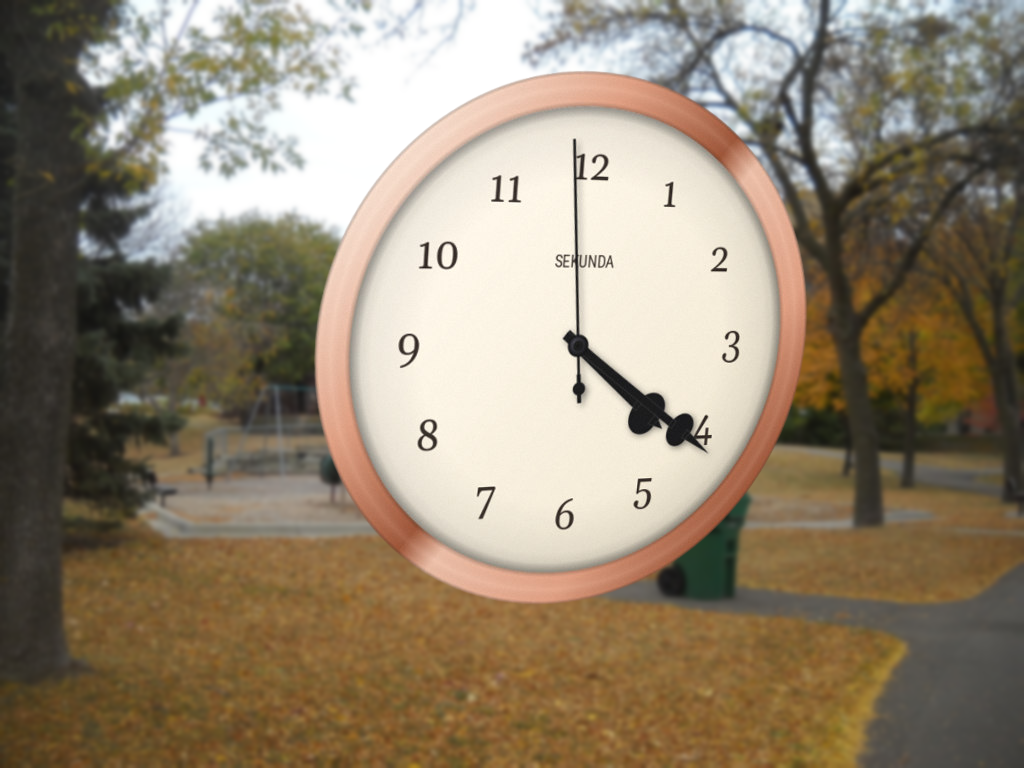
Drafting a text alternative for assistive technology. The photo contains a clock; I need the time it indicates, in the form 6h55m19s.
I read 4h20m59s
